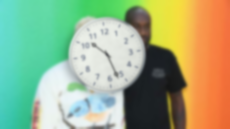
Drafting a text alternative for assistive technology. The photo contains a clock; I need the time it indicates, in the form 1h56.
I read 10h27
